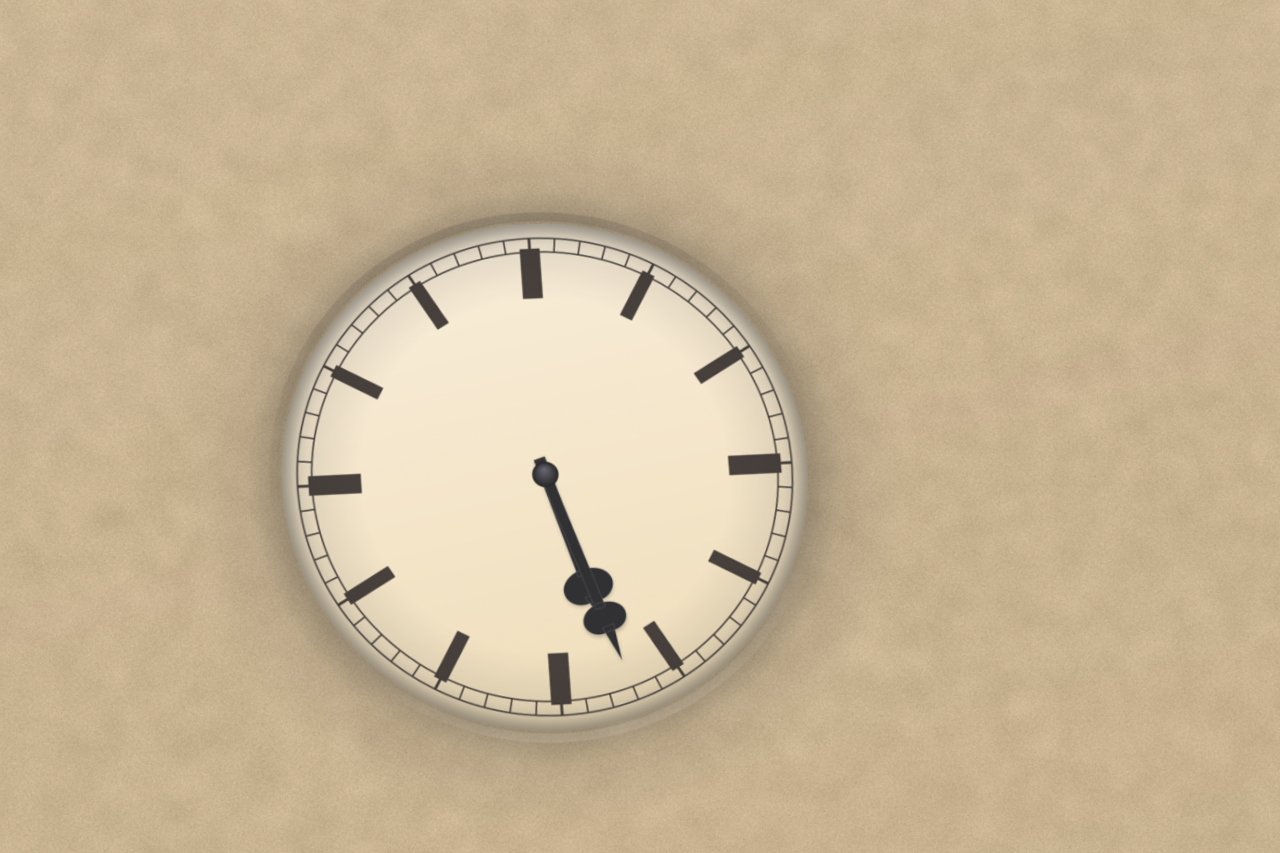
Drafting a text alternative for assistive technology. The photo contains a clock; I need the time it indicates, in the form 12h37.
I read 5h27
